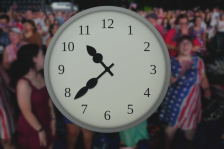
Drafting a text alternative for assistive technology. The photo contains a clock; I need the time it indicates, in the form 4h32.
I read 10h38
